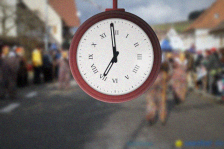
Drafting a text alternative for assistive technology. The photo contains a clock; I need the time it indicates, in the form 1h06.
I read 6h59
